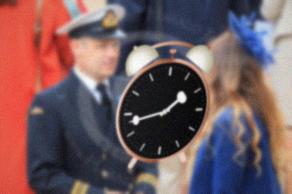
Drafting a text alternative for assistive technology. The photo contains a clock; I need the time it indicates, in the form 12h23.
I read 1h43
